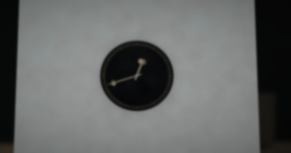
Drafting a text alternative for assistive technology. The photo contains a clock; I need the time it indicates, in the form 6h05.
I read 12h42
